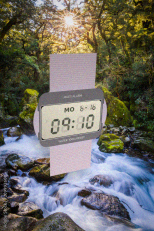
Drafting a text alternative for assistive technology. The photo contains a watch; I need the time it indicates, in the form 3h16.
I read 9h10
